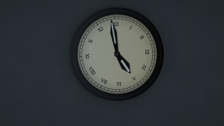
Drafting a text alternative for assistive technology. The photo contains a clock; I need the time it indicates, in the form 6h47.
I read 4h59
